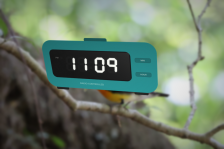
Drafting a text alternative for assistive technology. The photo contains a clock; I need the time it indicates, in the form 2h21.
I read 11h09
